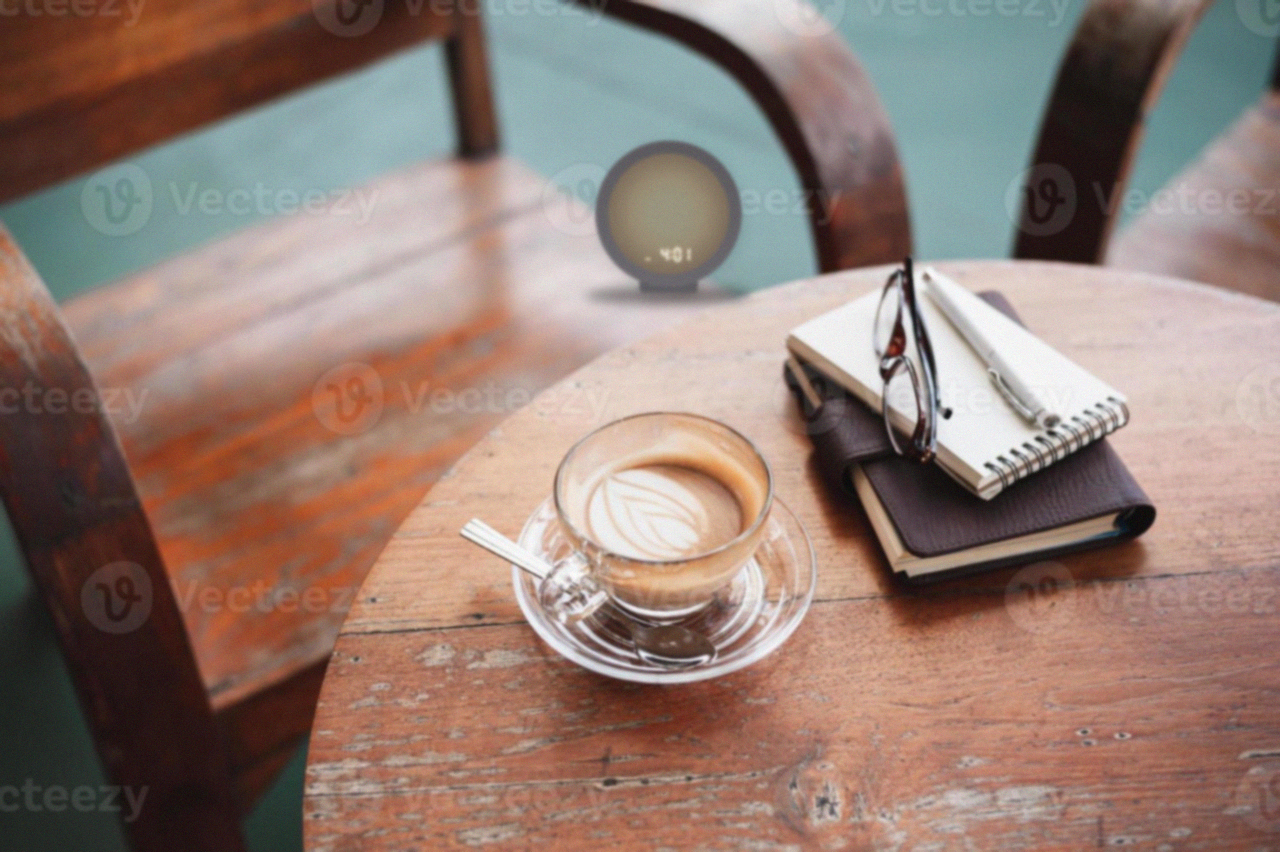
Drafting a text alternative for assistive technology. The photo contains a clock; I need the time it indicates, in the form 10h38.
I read 4h01
